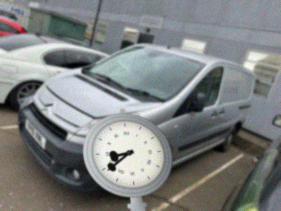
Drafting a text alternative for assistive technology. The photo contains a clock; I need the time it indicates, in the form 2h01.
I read 8h39
